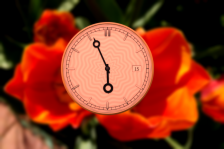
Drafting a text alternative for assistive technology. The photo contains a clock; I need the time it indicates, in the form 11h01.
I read 5h56
